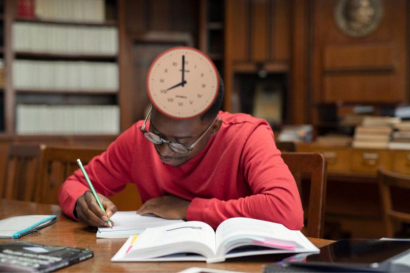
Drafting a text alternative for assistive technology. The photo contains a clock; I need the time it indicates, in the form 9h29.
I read 7h59
